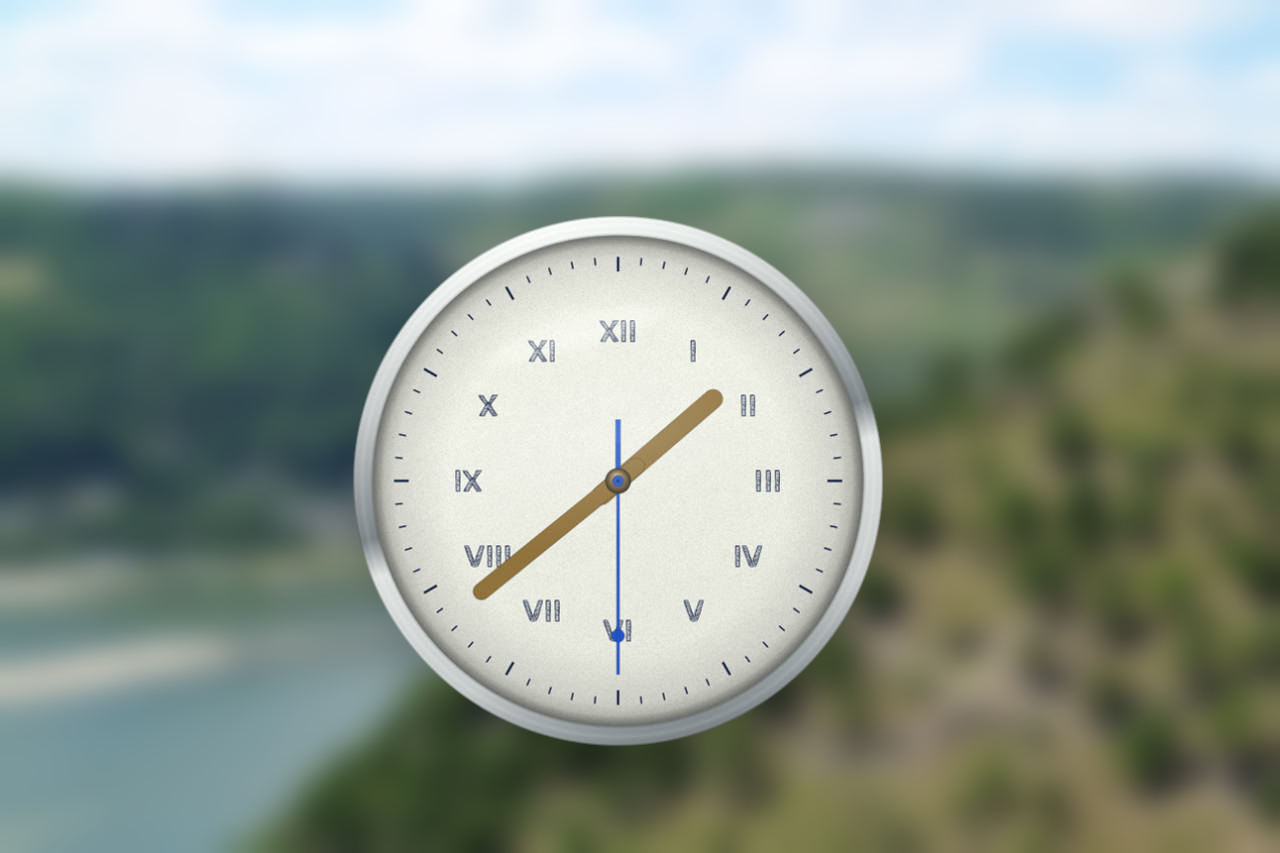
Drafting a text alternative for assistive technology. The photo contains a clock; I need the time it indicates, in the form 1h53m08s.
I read 1h38m30s
